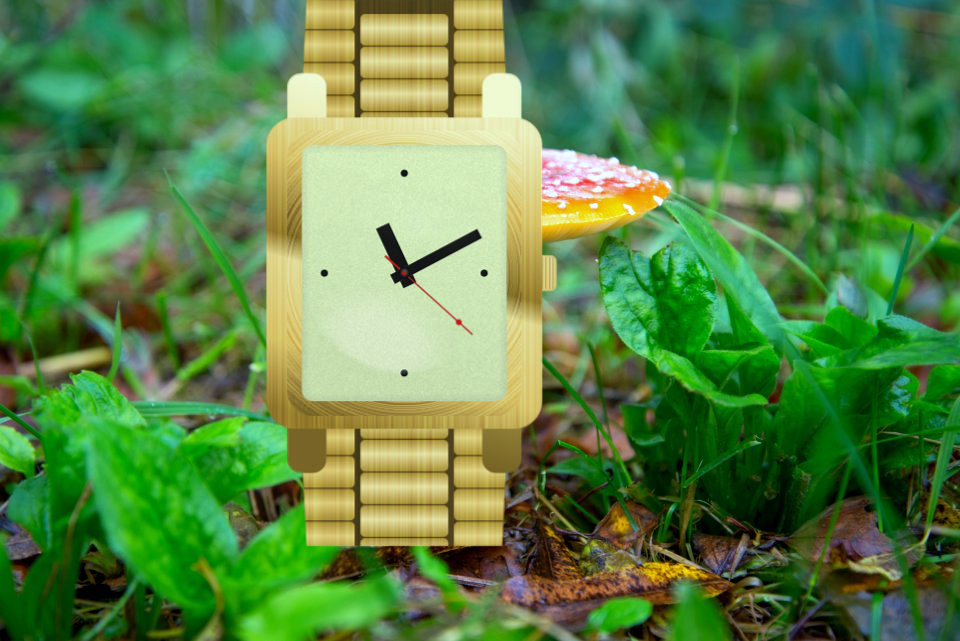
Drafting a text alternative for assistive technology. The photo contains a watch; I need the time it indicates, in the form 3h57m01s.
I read 11h10m22s
